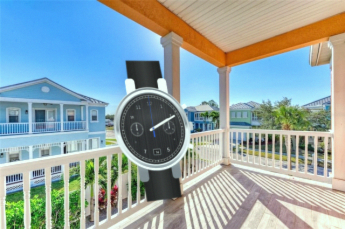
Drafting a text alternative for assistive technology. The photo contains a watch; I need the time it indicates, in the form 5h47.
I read 2h11
